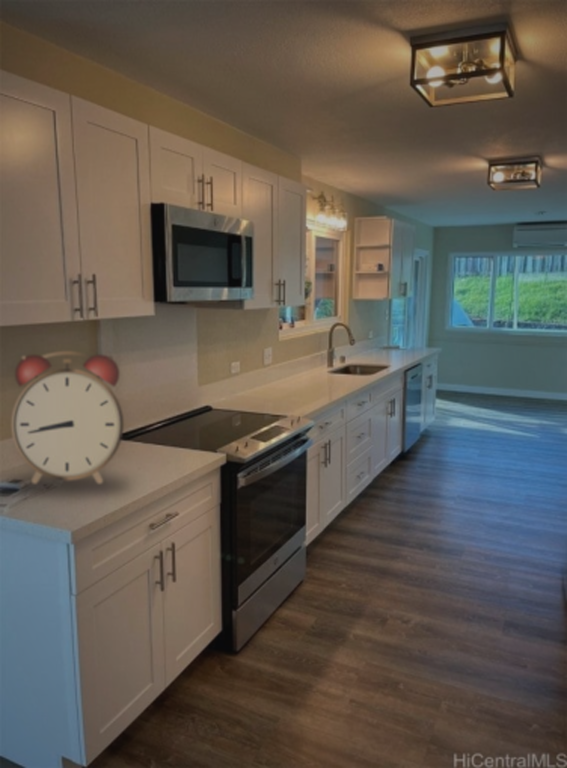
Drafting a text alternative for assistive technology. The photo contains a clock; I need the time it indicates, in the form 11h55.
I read 8h43
